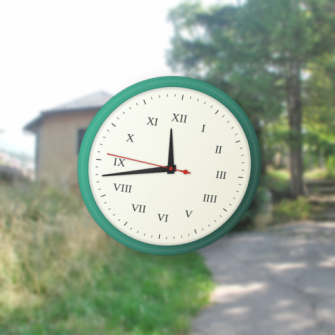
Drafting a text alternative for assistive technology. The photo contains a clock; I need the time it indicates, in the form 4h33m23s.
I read 11h42m46s
